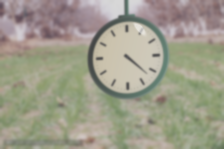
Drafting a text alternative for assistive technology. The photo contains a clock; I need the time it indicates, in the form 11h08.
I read 4h22
